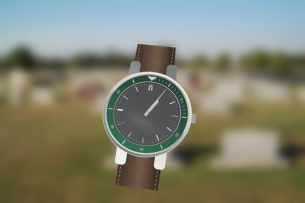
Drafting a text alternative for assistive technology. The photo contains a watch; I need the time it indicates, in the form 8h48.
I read 1h05
